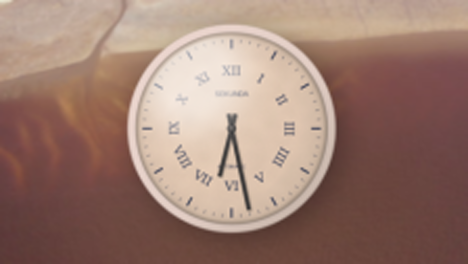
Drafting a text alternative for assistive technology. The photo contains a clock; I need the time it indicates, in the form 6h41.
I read 6h28
